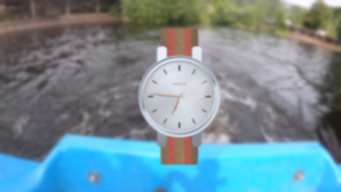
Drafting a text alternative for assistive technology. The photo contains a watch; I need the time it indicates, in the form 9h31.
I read 6h46
